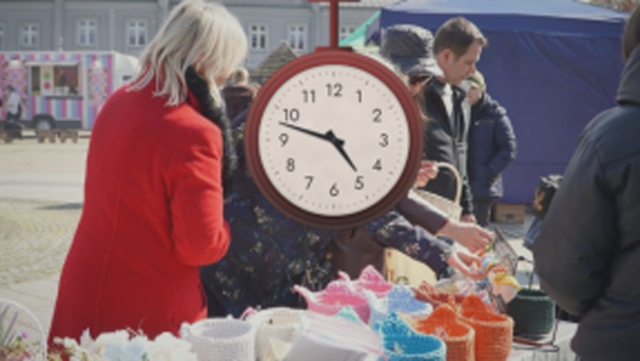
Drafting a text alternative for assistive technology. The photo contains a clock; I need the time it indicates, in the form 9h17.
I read 4h48
